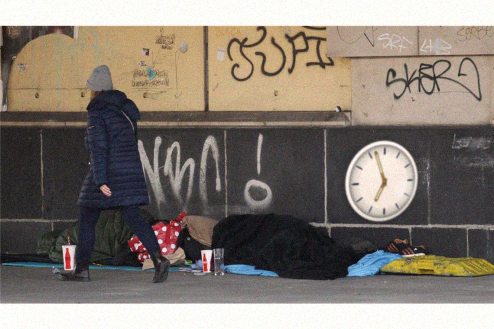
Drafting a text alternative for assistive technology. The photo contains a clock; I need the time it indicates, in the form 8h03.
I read 6h57
